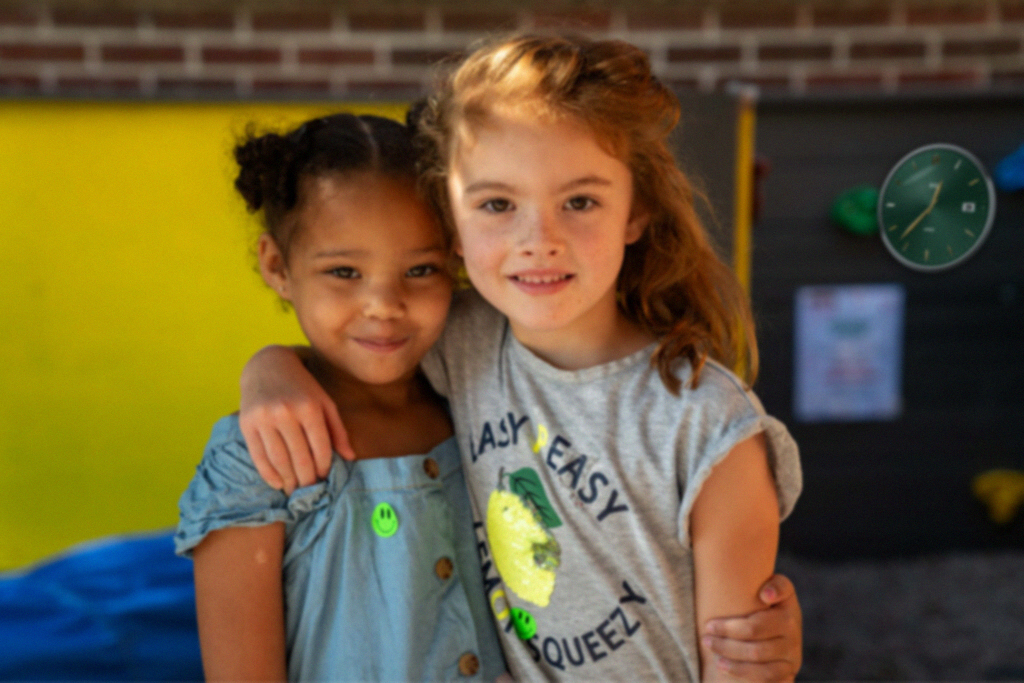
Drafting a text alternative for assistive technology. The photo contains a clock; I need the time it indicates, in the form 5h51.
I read 12h37
